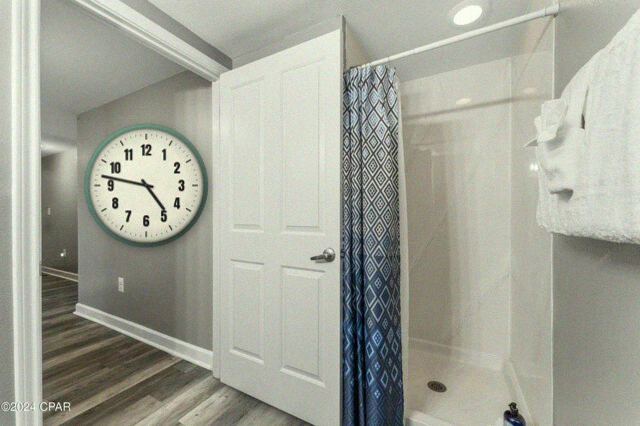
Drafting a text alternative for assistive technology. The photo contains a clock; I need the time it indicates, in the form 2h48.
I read 4h47
